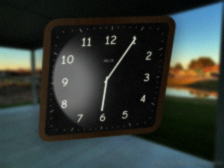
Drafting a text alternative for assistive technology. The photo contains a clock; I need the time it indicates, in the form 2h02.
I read 6h05
